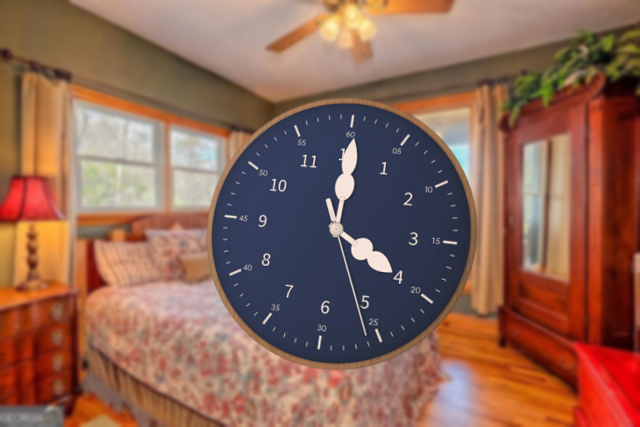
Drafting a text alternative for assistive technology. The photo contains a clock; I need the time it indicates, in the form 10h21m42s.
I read 4h00m26s
